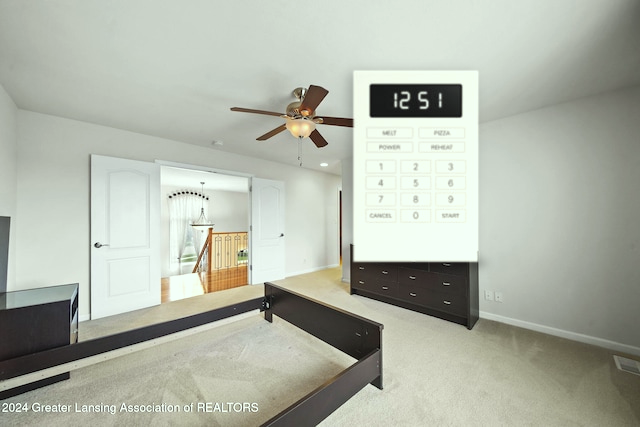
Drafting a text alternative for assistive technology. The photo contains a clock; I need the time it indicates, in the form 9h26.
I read 12h51
